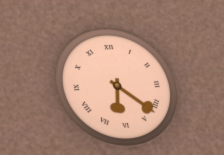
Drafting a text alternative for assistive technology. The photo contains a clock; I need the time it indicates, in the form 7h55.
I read 6h22
